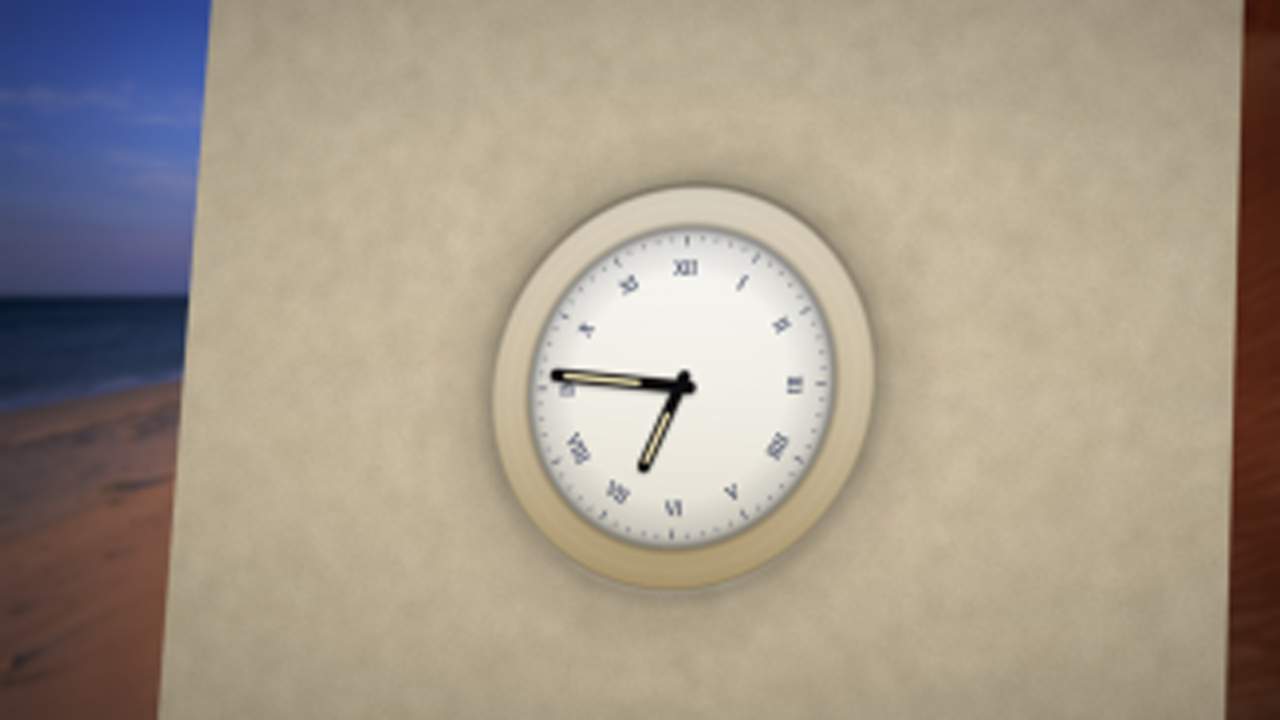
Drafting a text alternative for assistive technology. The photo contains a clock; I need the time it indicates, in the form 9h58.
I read 6h46
